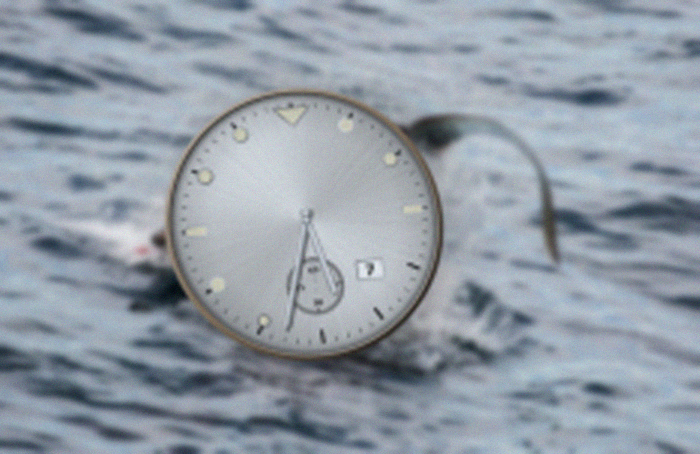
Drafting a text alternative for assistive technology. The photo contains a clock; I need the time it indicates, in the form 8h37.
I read 5h33
